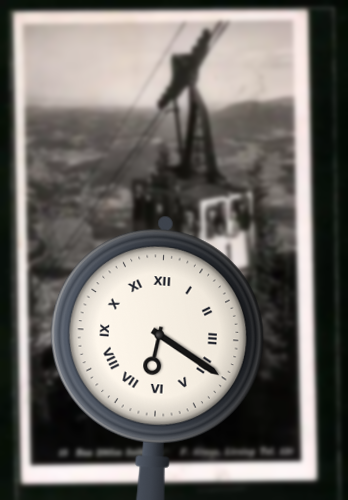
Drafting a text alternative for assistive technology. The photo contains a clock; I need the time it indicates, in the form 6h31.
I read 6h20
